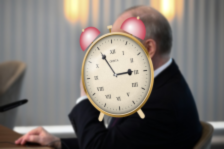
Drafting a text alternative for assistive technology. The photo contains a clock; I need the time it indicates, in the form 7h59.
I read 2h55
